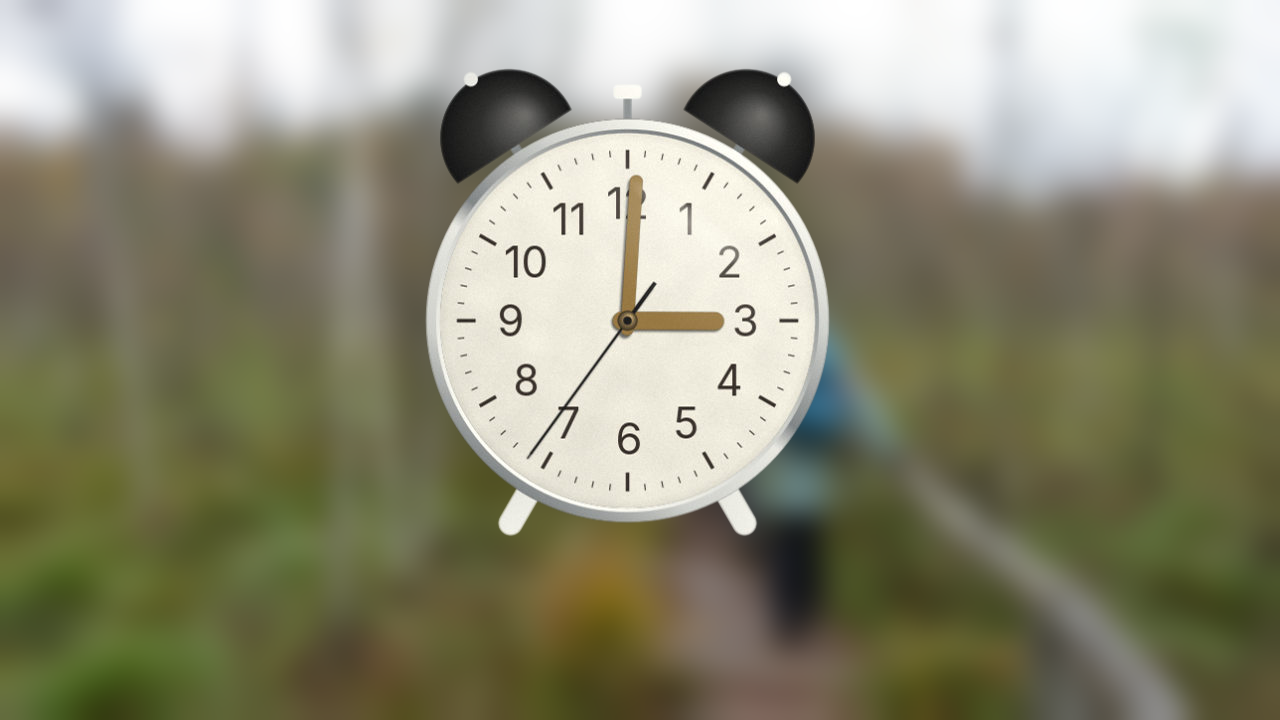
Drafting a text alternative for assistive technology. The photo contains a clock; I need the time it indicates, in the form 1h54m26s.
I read 3h00m36s
